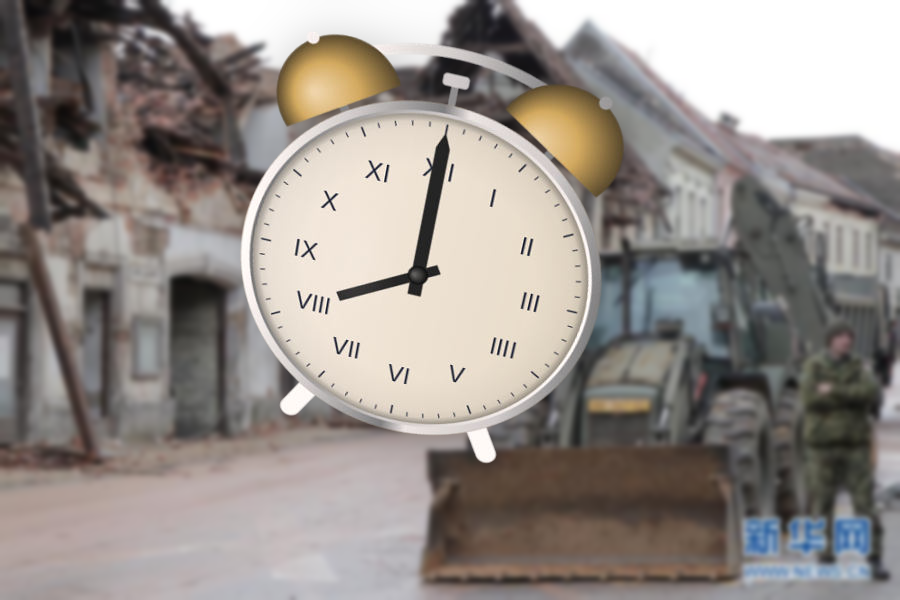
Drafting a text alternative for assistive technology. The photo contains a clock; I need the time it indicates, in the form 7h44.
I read 8h00
